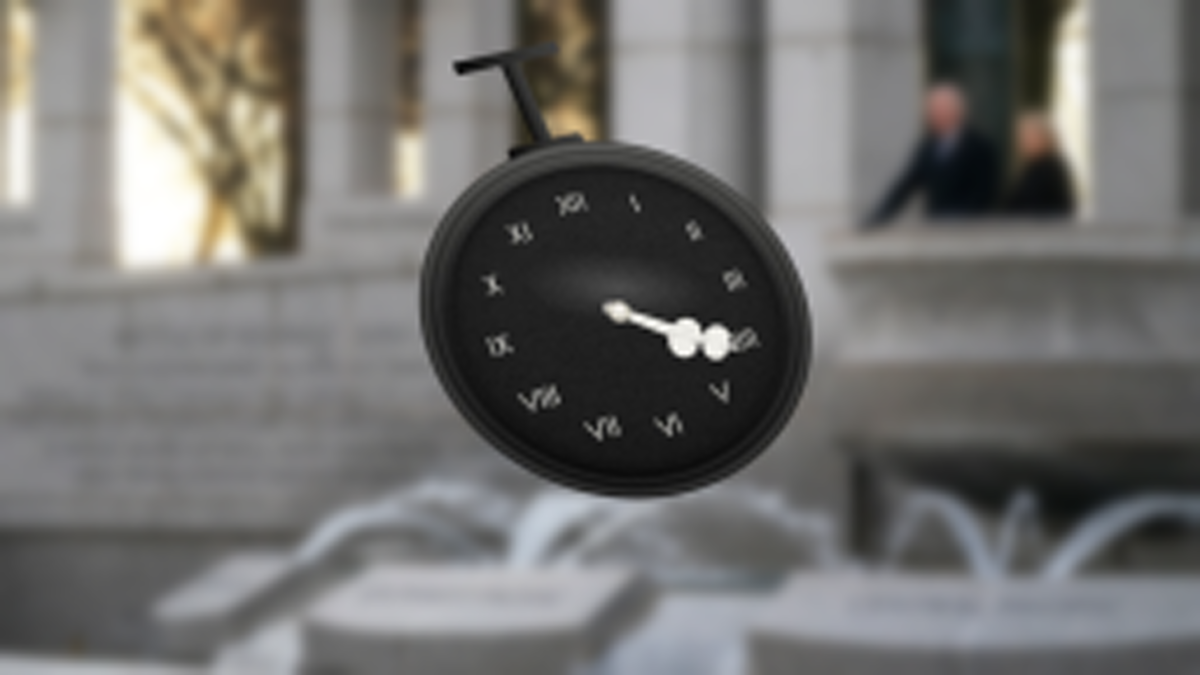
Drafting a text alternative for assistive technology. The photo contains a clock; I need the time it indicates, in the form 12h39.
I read 4h21
